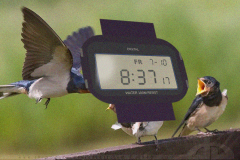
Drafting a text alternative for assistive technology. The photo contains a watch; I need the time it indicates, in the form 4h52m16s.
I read 8h37m17s
